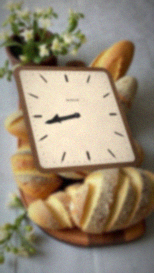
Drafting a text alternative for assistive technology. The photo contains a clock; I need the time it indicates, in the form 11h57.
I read 8h43
